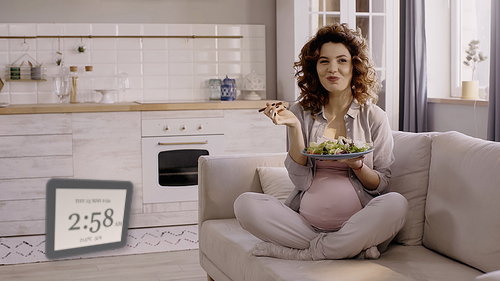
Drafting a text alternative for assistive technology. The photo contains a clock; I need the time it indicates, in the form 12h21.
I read 2h58
